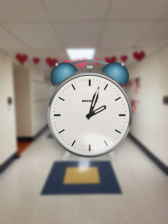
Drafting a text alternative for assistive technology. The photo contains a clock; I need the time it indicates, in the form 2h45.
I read 2h03
